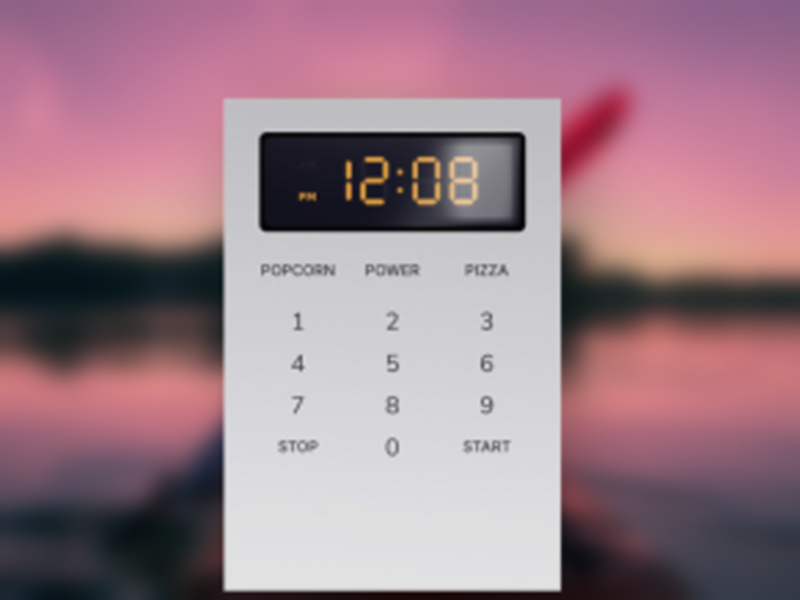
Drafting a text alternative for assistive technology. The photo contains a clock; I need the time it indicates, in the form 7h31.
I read 12h08
